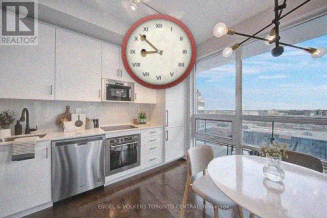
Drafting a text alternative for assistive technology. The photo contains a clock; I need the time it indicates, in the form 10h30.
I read 8h52
